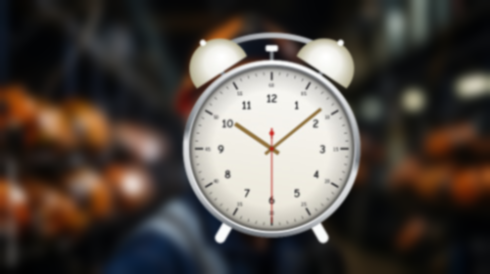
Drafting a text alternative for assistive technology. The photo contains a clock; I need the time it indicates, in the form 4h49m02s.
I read 10h08m30s
